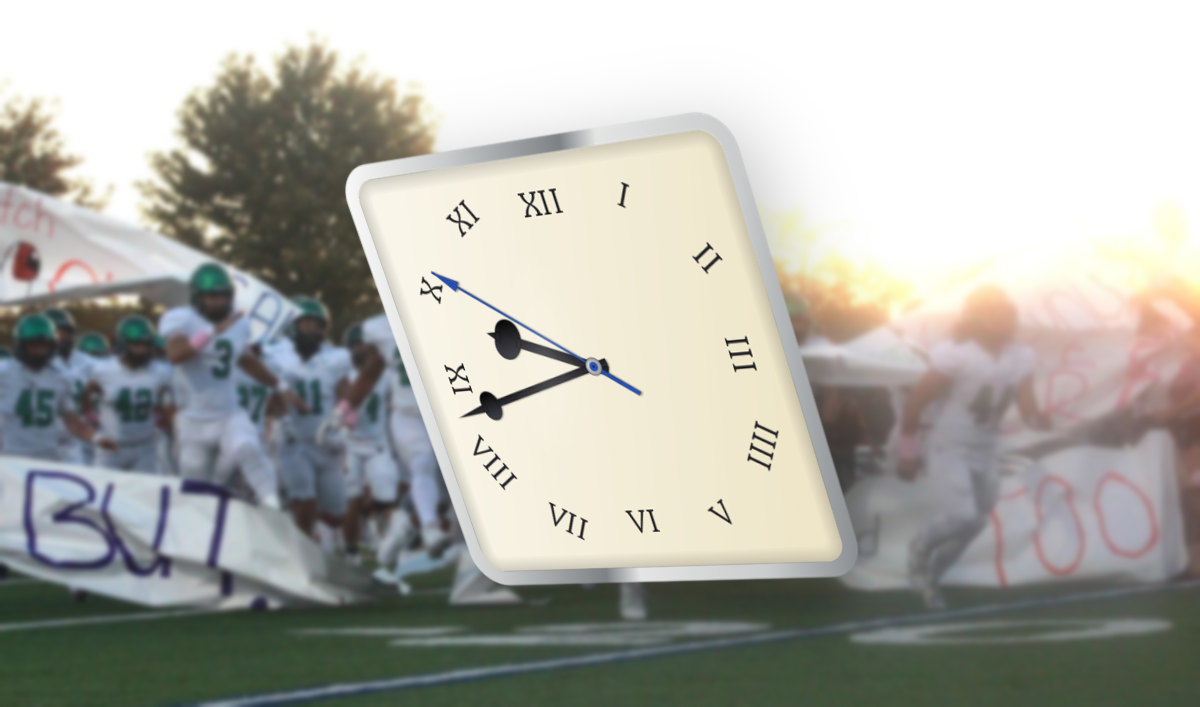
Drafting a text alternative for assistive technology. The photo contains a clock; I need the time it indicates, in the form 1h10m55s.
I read 9h42m51s
